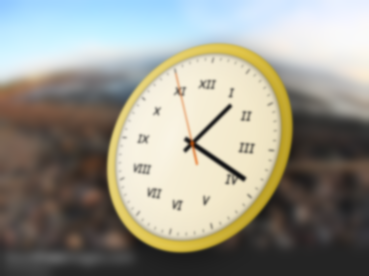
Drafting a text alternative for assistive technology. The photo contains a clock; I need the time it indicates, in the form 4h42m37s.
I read 1h18m55s
